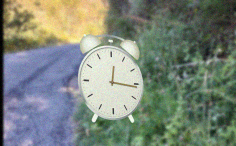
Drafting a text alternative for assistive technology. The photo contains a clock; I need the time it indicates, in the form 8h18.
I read 12h16
